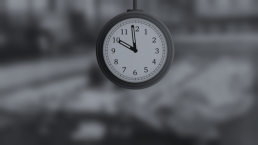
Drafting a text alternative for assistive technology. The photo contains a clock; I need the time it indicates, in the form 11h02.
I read 9h59
